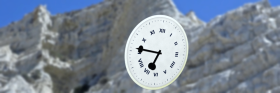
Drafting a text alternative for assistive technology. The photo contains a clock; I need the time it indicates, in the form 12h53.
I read 6h46
